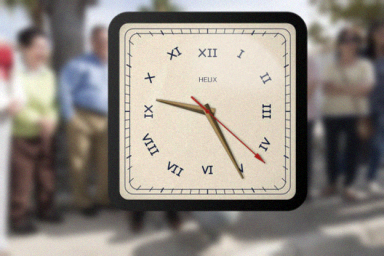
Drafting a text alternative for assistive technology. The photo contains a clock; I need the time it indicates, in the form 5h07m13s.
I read 9h25m22s
